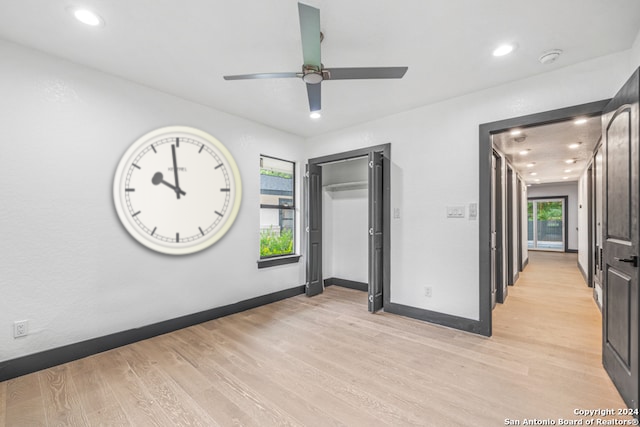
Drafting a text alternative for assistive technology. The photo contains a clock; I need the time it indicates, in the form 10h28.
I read 9h59
